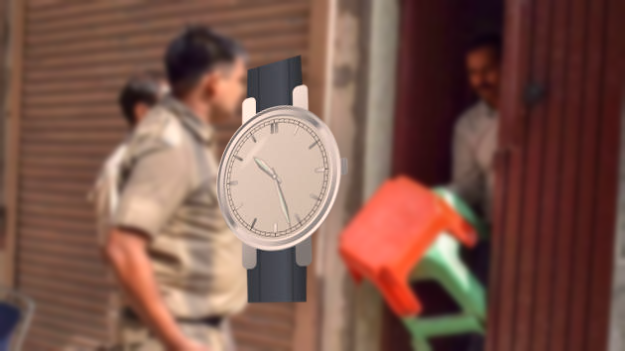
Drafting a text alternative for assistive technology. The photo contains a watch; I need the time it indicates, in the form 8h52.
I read 10h27
